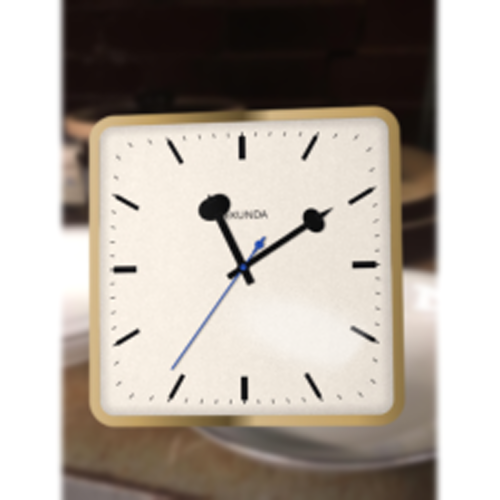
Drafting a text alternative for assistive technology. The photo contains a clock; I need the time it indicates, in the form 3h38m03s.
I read 11h09m36s
